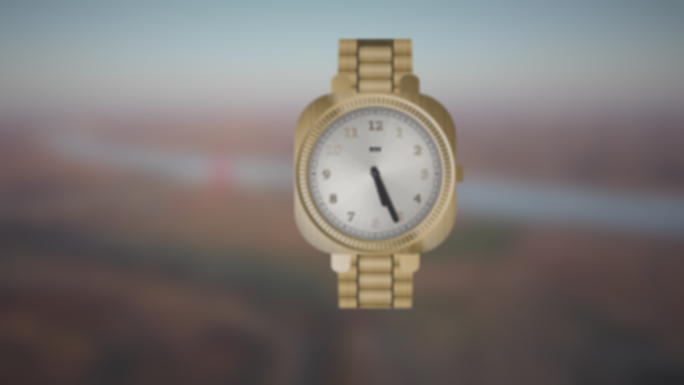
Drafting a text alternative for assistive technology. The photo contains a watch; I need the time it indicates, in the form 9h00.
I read 5h26
